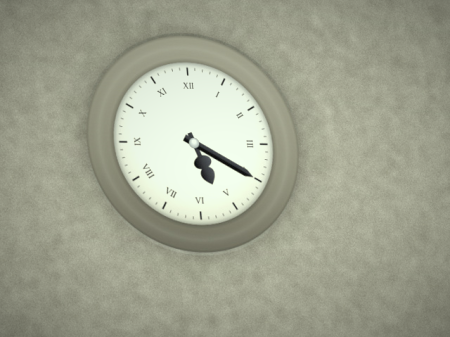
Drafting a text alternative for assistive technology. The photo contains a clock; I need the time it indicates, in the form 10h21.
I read 5h20
